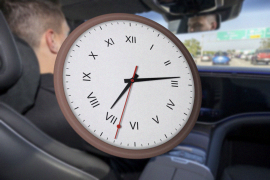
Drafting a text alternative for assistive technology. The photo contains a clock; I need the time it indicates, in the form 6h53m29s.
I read 7h13m33s
